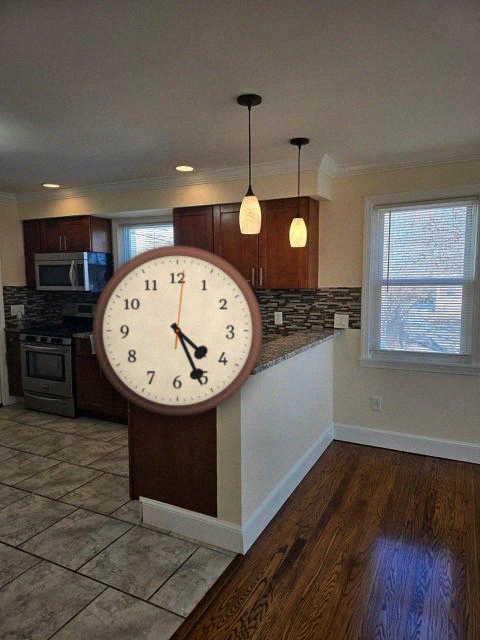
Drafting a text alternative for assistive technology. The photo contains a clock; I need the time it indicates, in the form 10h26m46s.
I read 4h26m01s
